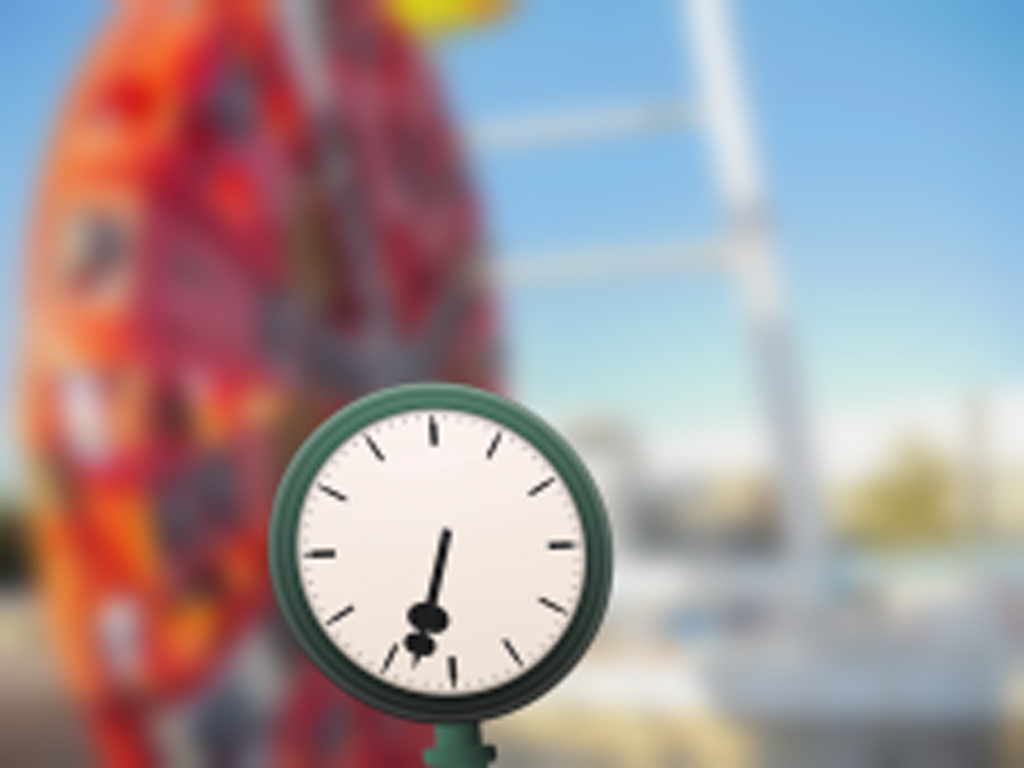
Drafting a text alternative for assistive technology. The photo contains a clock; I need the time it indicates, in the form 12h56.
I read 6h33
